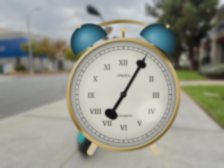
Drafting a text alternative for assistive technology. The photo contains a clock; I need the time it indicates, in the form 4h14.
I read 7h05
